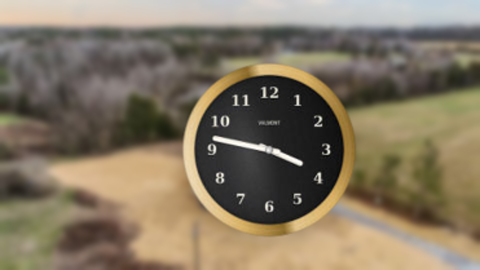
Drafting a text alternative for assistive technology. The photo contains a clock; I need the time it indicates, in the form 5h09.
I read 3h47
